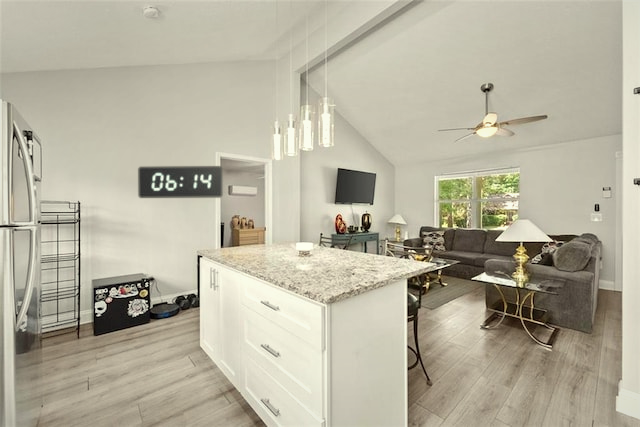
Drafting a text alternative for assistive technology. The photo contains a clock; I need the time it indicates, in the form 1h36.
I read 6h14
